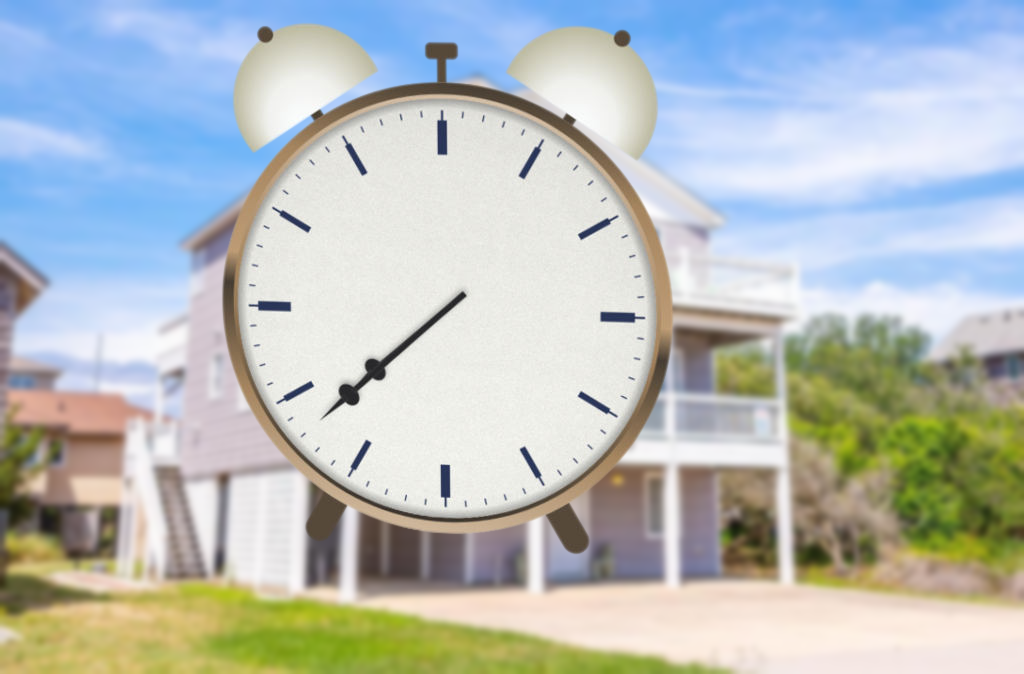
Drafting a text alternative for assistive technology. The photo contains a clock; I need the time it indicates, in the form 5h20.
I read 7h38
